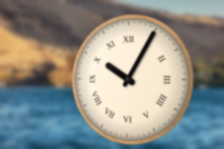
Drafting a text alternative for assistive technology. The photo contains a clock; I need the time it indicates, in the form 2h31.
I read 10h05
